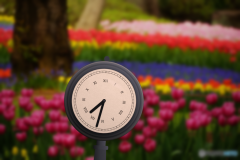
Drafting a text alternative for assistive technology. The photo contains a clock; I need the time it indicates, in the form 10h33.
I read 7h32
